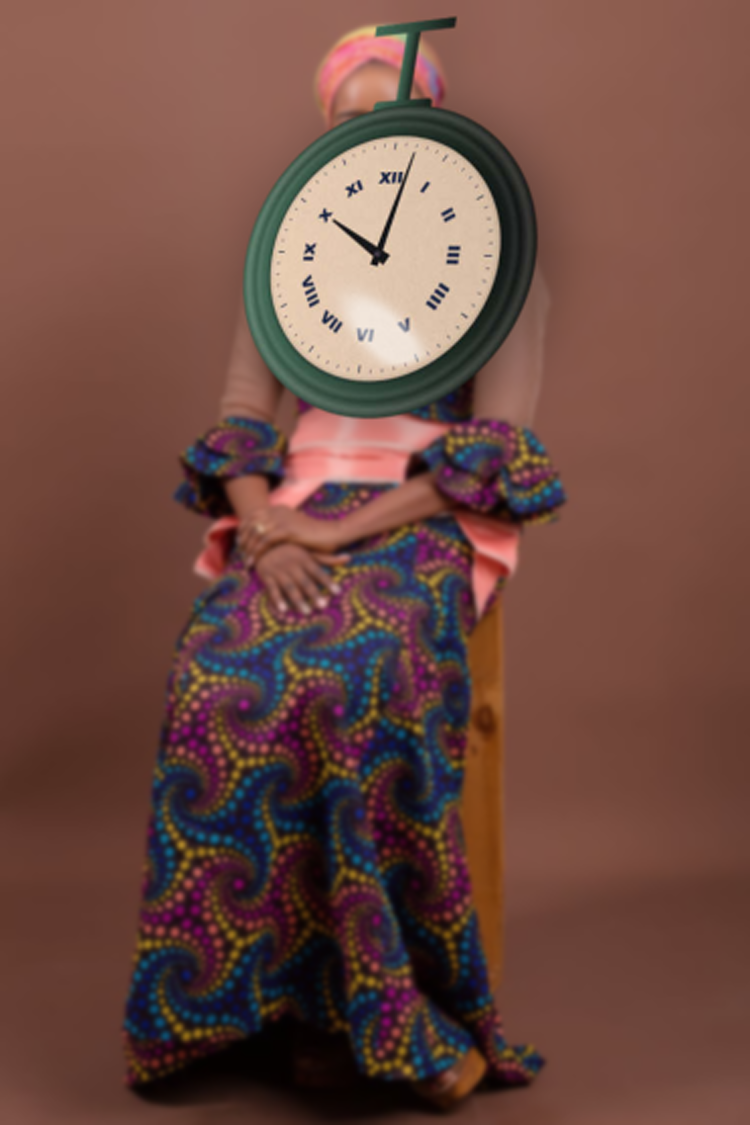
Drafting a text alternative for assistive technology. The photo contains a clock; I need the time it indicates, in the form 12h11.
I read 10h02
